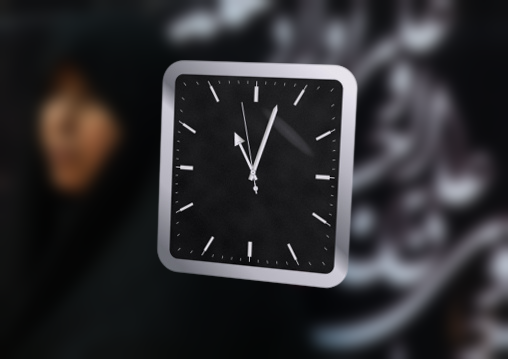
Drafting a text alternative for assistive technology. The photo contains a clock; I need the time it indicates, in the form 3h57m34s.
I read 11h02m58s
